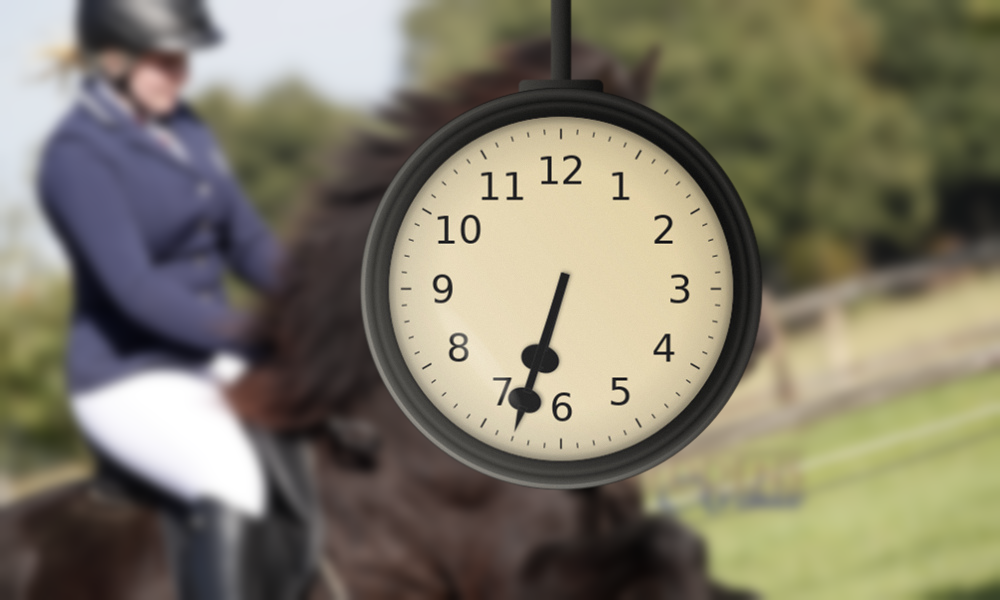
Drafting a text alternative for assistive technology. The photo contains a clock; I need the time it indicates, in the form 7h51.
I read 6h33
